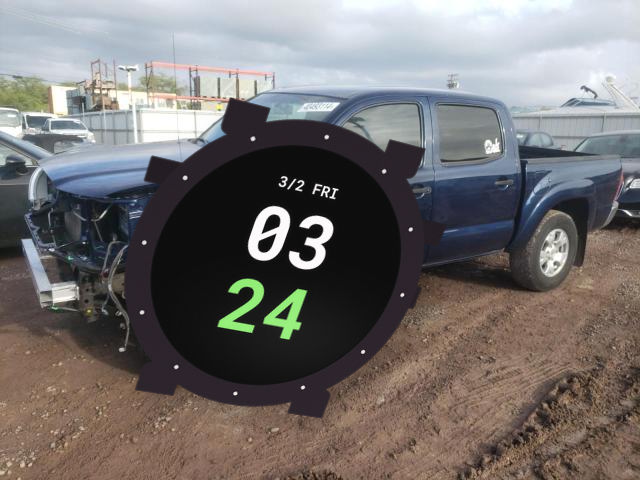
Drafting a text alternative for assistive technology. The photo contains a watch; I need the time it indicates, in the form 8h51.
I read 3h24
